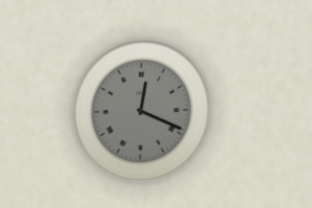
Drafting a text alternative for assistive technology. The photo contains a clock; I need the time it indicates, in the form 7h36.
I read 12h19
